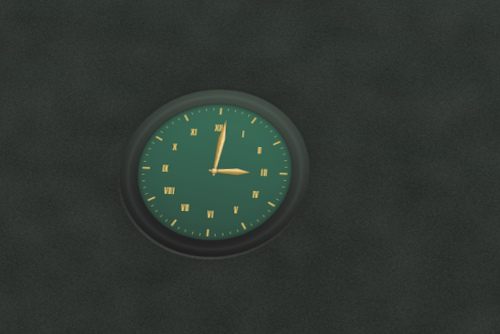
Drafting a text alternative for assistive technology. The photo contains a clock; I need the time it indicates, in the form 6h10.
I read 3h01
